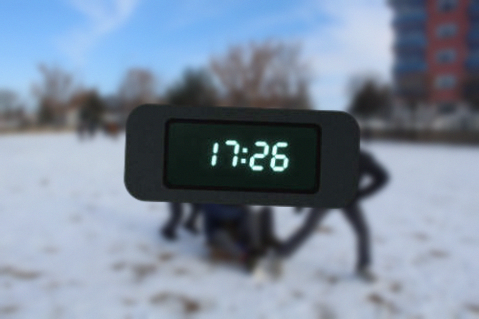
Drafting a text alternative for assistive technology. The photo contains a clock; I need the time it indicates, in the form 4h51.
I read 17h26
